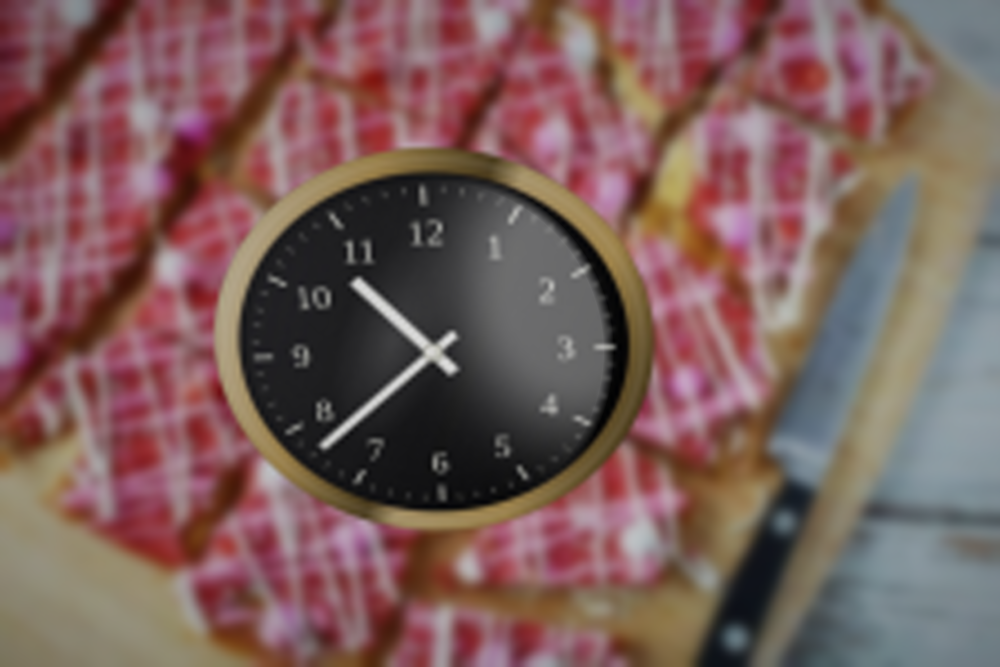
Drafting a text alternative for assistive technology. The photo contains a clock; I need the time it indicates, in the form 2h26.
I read 10h38
